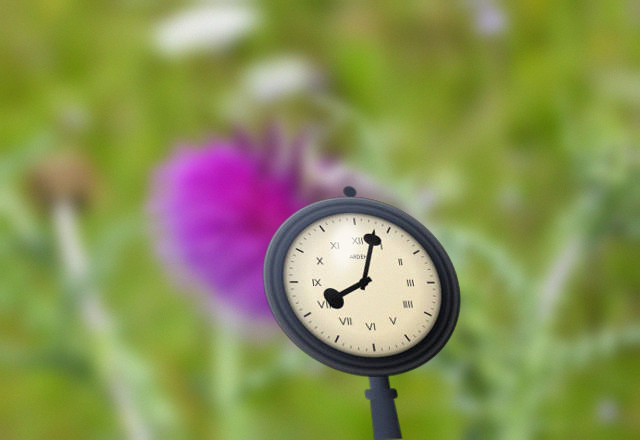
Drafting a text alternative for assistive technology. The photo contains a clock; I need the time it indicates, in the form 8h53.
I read 8h03
